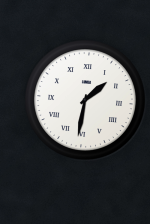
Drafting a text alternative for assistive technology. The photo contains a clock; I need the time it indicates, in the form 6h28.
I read 1h31
